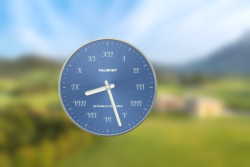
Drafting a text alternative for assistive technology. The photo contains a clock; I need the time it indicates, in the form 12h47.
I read 8h27
